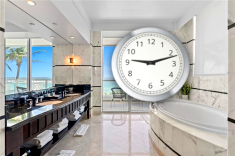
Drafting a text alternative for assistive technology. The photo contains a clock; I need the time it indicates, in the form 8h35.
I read 9h12
